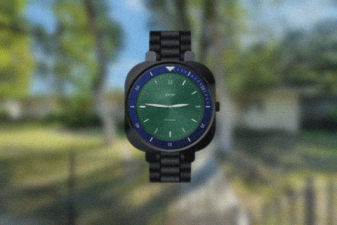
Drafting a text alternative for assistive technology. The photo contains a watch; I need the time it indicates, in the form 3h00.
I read 2h46
